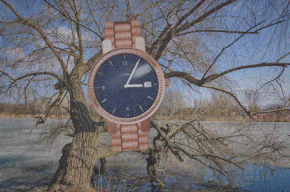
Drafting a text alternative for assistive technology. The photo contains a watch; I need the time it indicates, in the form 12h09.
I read 3h05
